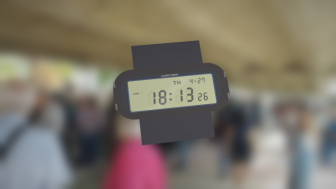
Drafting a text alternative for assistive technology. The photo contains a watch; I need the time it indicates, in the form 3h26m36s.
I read 18h13m26s
